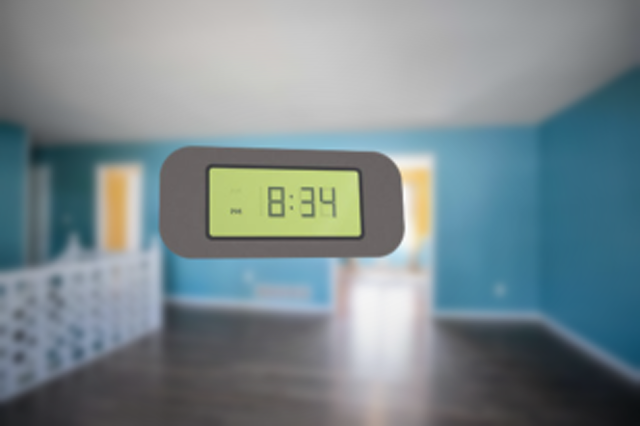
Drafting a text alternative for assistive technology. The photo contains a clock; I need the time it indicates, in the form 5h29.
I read 8h34
